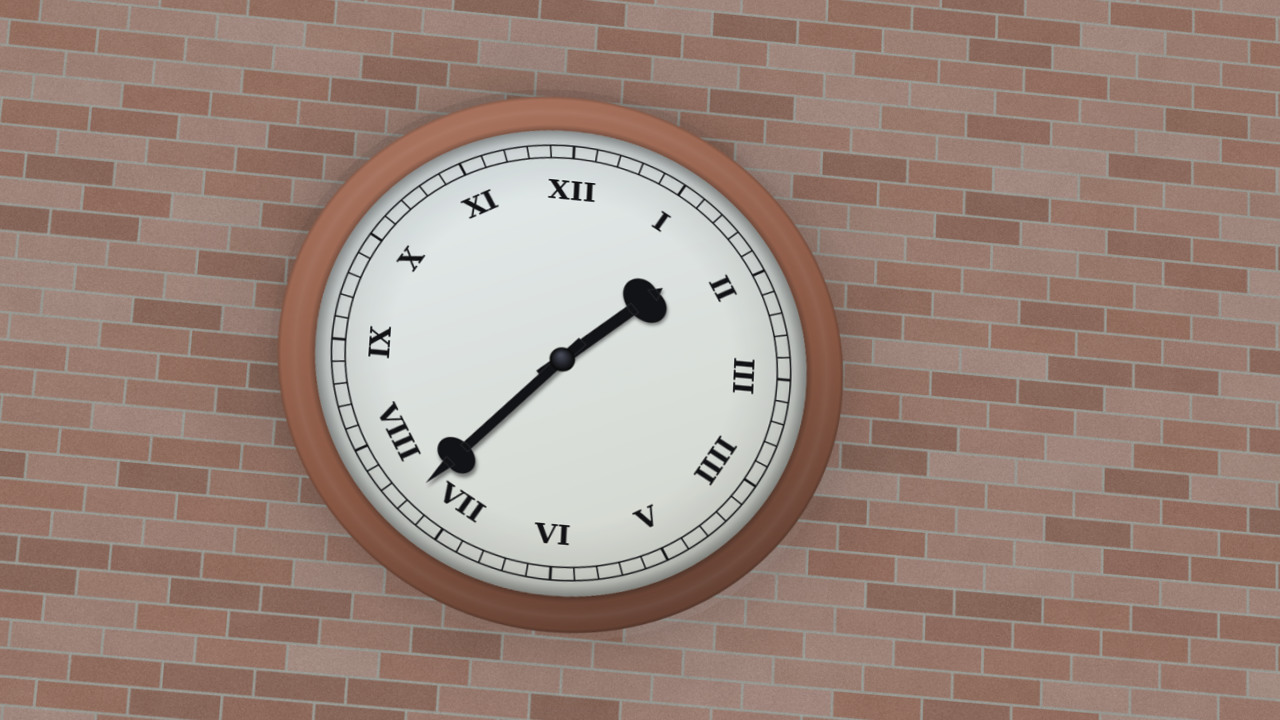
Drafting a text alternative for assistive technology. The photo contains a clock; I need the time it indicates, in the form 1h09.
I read 1h37
